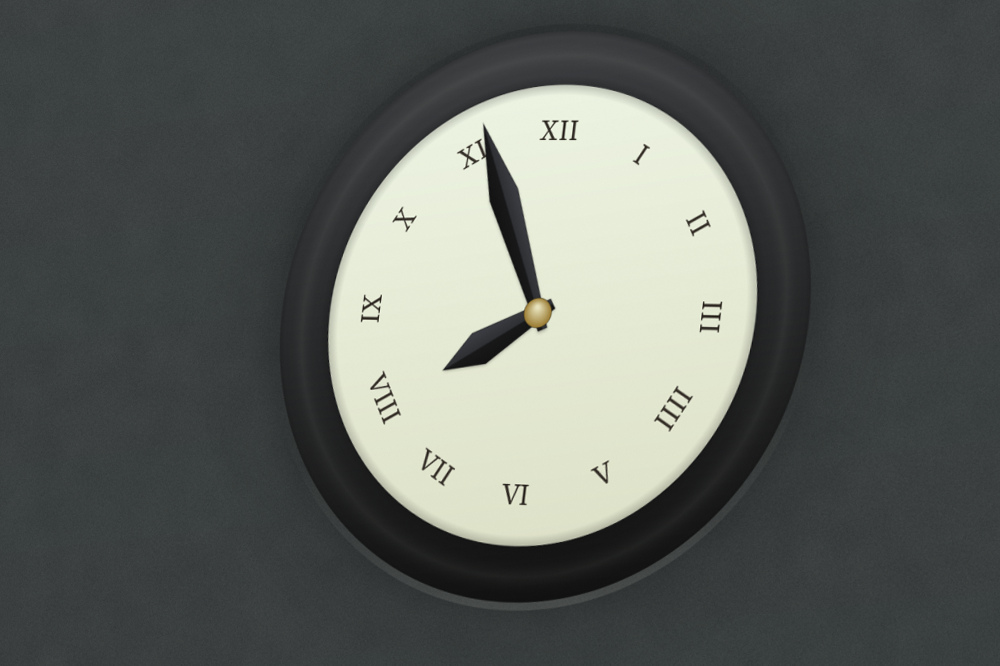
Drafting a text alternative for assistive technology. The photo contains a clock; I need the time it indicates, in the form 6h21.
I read 7h56
